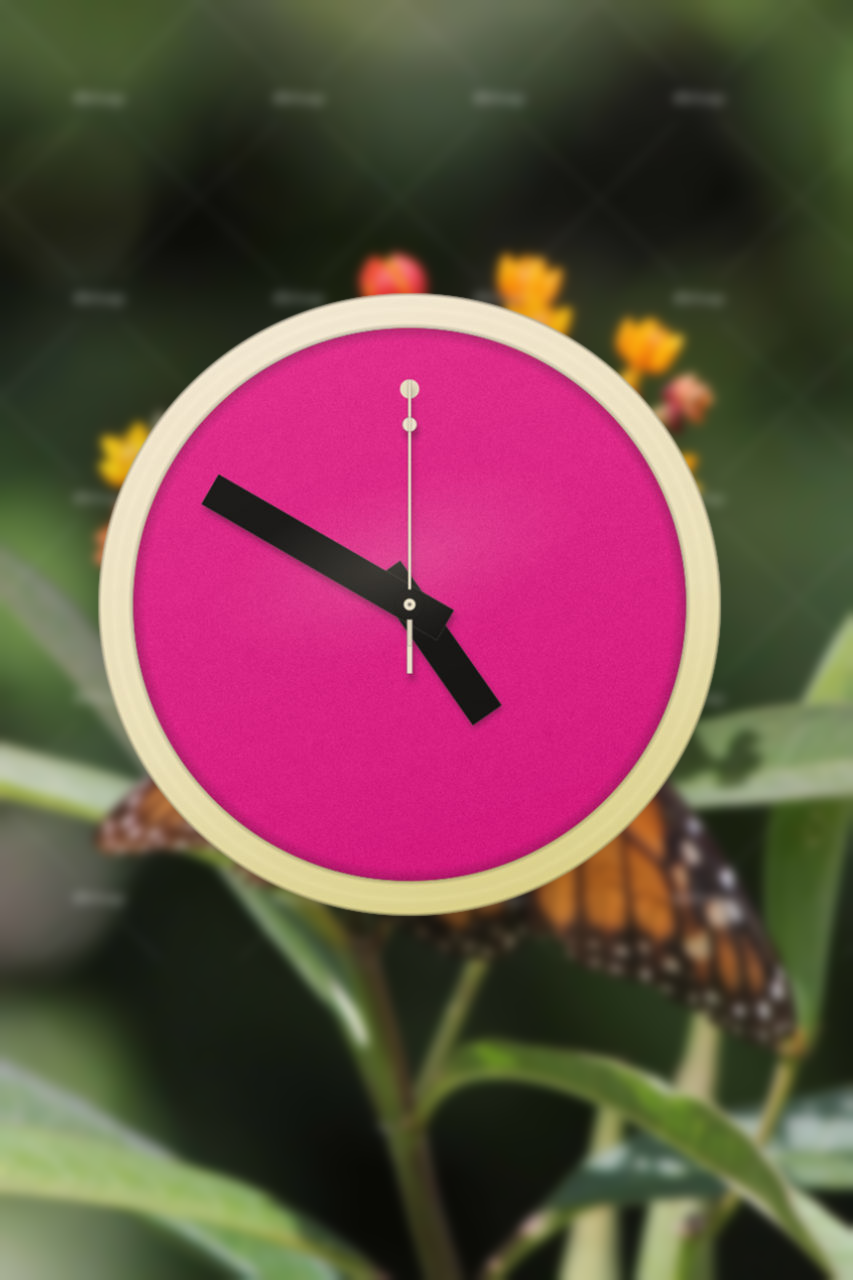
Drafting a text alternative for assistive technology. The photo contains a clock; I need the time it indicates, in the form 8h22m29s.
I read 4h50m00s
